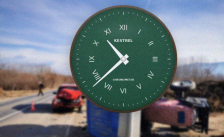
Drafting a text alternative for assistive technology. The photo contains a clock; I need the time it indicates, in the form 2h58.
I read 10h38
